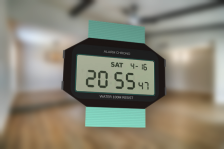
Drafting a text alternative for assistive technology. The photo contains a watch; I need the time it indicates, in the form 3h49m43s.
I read 20h55m47s
